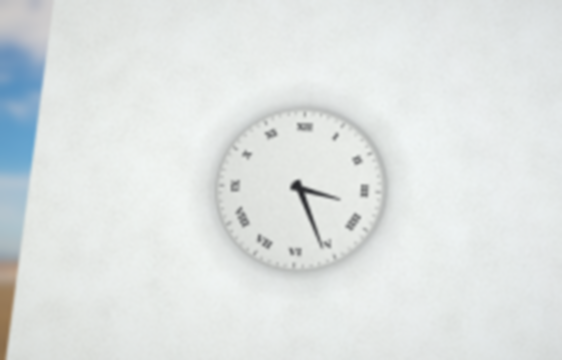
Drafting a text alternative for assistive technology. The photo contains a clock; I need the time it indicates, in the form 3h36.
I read 3h26
